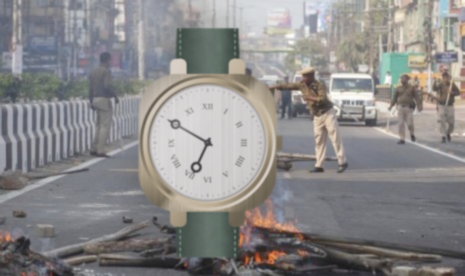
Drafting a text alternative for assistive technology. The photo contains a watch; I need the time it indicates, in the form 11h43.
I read 6h50
